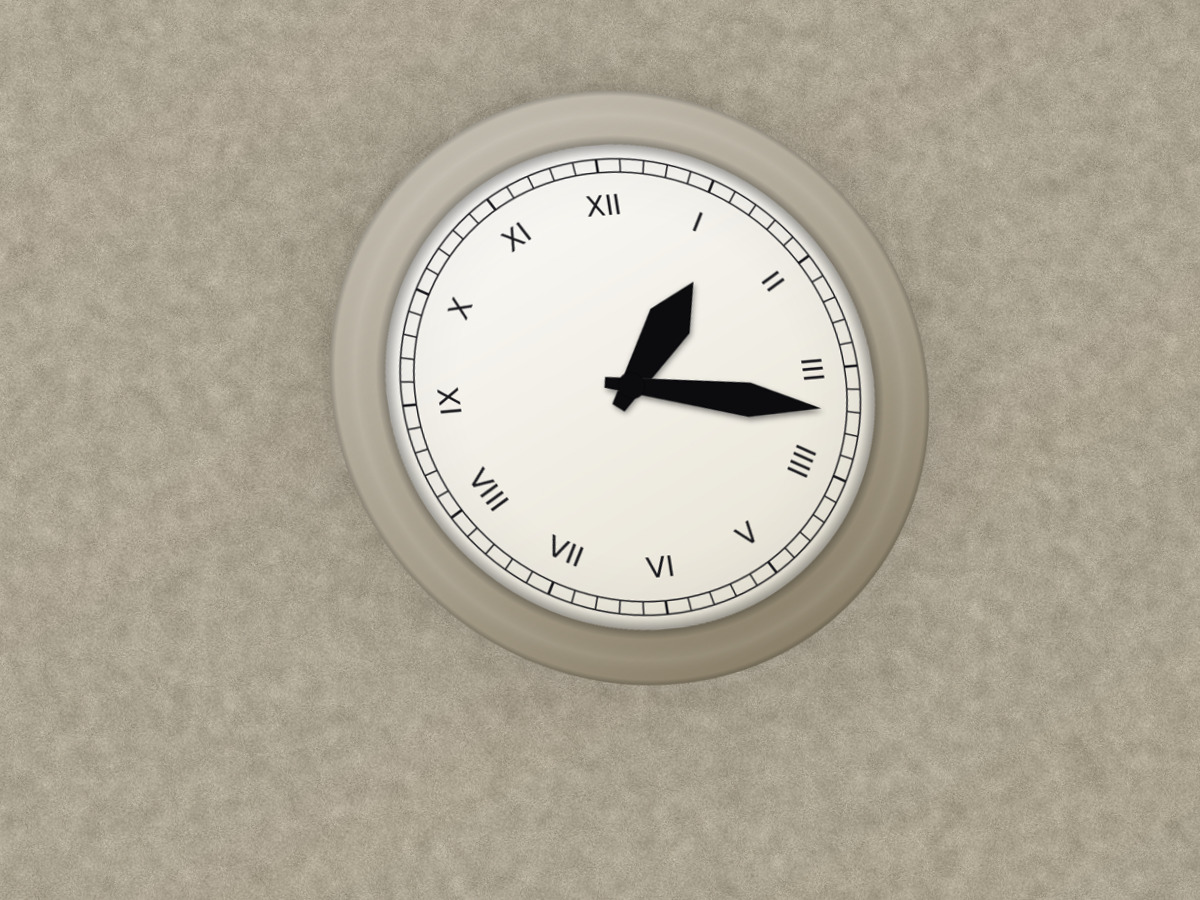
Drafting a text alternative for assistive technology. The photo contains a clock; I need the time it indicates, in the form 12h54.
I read 1h17
